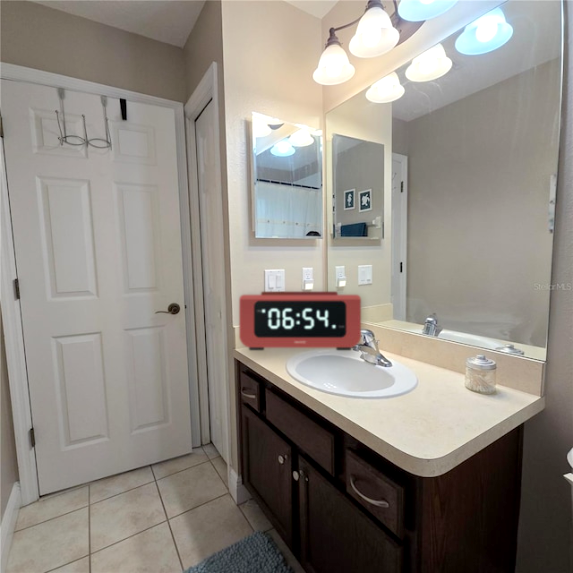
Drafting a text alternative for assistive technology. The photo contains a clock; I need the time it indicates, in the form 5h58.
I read 6h54
